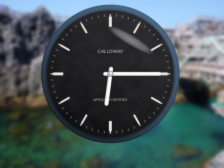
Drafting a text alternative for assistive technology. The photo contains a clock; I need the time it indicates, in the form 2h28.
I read 6h15
